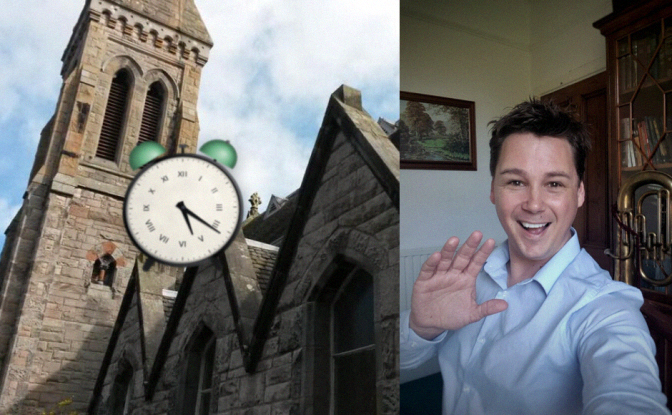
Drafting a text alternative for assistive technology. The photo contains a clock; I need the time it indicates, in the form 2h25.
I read 5h21
